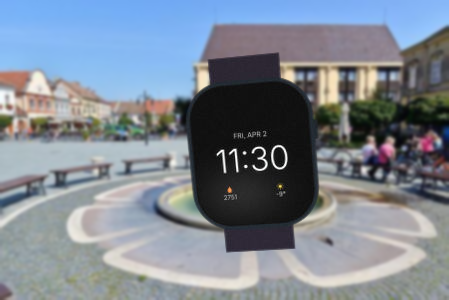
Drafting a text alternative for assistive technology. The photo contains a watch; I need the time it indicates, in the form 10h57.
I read 11h30
